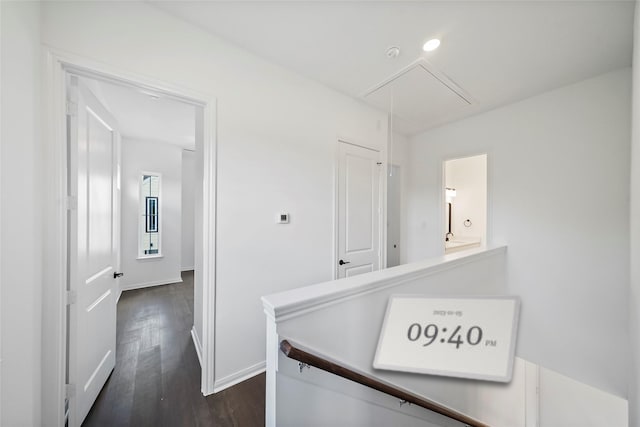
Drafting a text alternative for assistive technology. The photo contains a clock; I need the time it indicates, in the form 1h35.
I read 9h40
